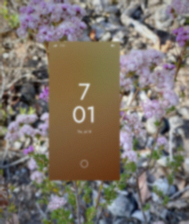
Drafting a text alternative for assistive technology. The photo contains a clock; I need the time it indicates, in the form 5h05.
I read 7h01
